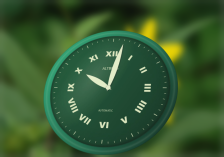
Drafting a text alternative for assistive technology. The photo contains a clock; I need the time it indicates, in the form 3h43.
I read 10h02
